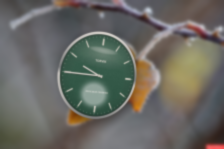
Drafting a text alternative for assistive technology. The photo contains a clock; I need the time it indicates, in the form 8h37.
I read 9h45
